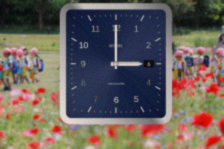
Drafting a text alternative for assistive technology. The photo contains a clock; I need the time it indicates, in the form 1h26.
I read 3h00
